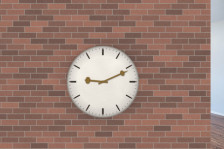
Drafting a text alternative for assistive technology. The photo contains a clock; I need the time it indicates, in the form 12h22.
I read 9h11
